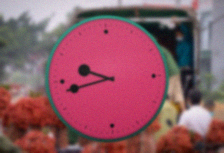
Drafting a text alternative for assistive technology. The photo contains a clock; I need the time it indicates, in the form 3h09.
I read 9h43
